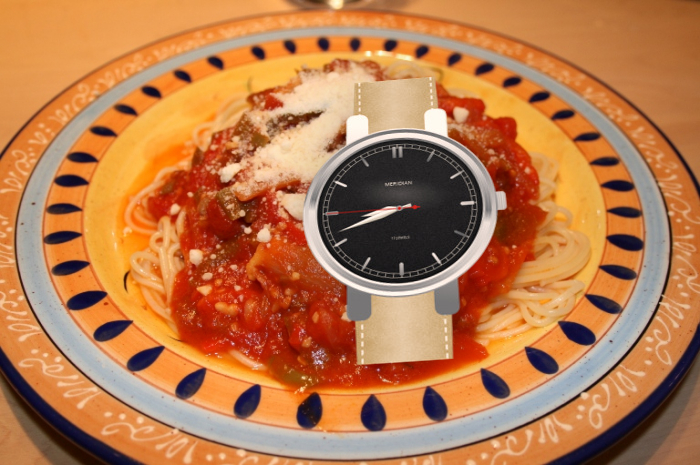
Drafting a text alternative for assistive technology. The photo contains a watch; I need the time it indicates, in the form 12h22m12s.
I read 8h41m45s
